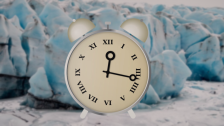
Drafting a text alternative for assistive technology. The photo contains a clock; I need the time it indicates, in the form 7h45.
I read 12h17
